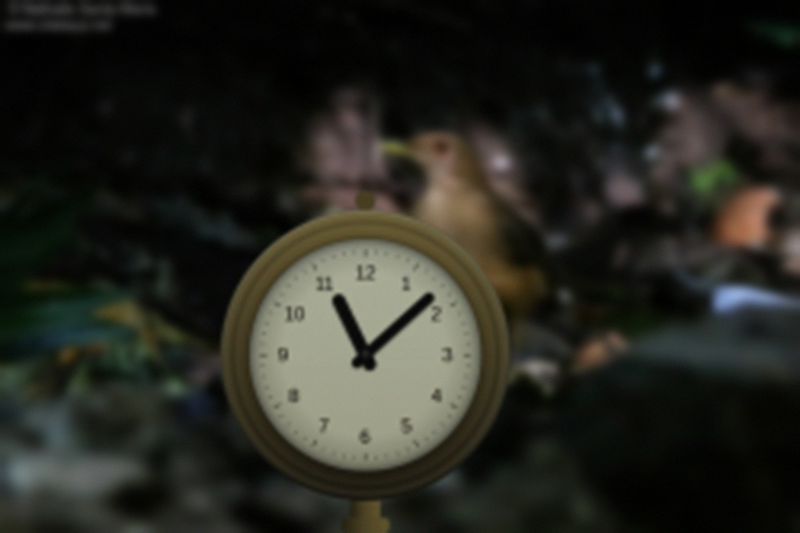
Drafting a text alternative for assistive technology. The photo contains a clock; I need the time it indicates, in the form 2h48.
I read 11h08
